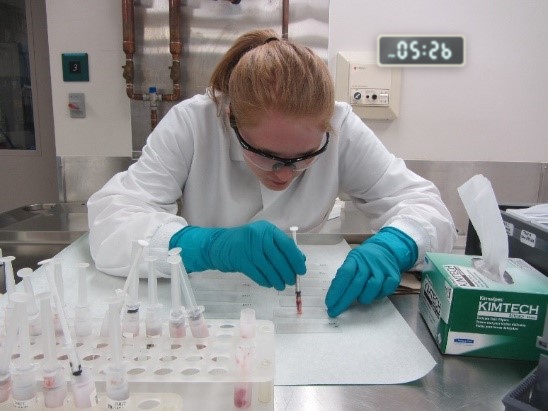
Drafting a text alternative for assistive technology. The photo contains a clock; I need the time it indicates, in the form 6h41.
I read 5h26
